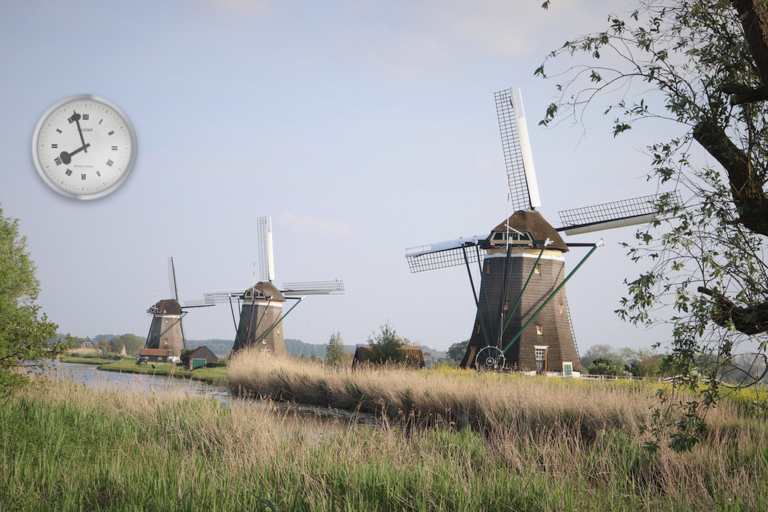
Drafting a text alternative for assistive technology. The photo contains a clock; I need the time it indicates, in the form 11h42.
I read 7h57
